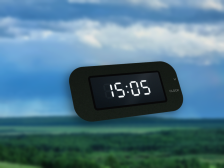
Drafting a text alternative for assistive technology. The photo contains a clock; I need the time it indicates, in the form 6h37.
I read 15h05
